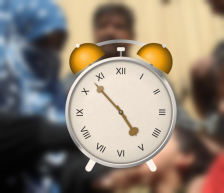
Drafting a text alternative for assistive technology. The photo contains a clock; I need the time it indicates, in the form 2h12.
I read 4h53
